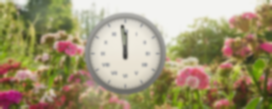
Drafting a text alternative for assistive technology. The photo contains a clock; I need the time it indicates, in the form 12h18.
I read 11h59
